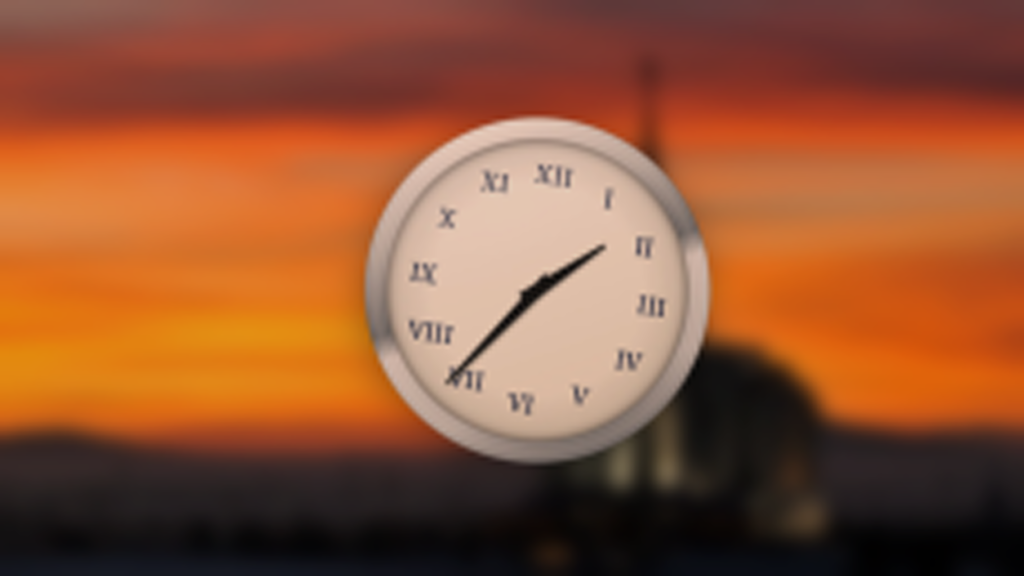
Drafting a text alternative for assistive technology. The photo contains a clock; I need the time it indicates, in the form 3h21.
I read 1h36
